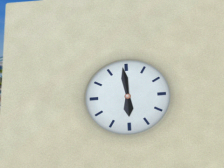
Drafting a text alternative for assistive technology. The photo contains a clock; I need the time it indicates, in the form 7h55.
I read 5h59
